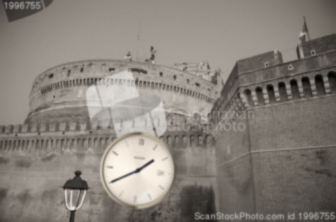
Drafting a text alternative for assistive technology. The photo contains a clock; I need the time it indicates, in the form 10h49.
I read 1h40
